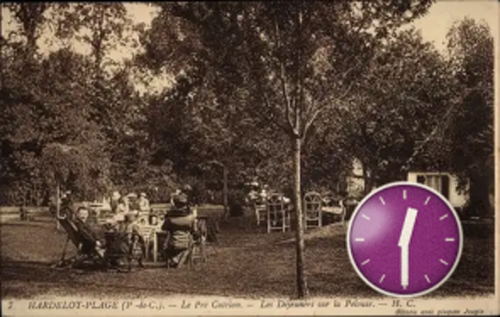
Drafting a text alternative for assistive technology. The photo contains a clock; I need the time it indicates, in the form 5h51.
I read 12h30
